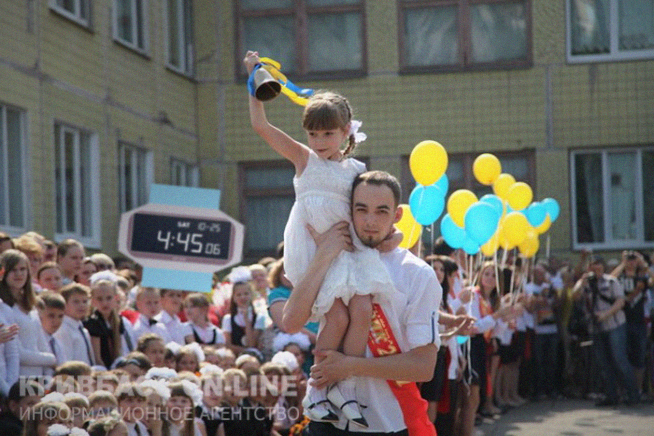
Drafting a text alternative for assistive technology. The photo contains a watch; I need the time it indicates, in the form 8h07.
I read 4h45
